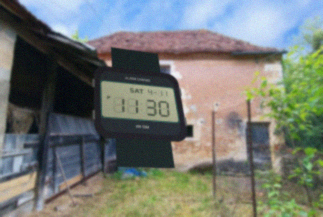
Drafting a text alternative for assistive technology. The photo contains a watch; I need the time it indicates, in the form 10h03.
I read 11h30
